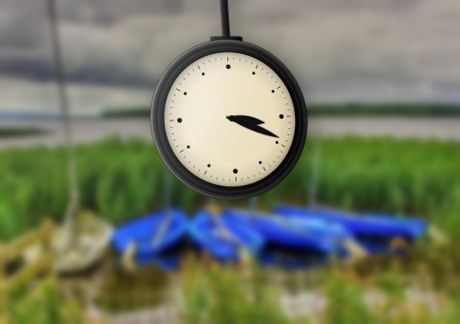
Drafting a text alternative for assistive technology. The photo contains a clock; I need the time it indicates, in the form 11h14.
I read 3h19
